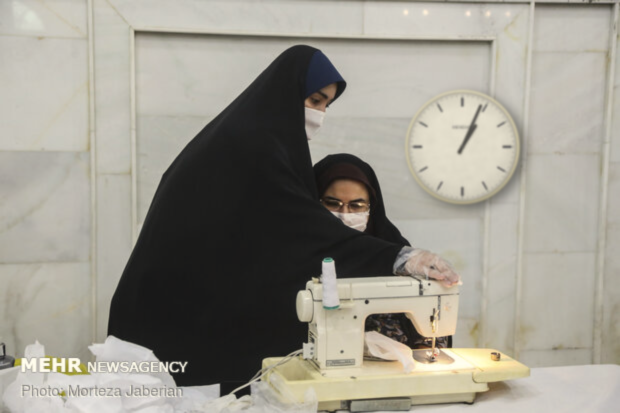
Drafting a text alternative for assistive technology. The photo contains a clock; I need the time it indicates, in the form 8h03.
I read 1h04
